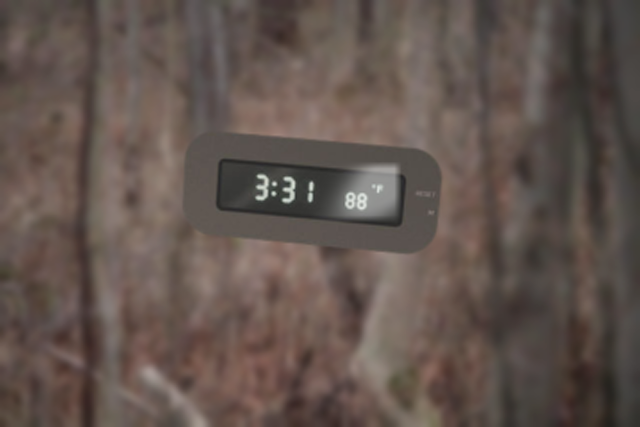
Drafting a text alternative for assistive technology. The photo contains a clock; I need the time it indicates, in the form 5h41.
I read 3h31
